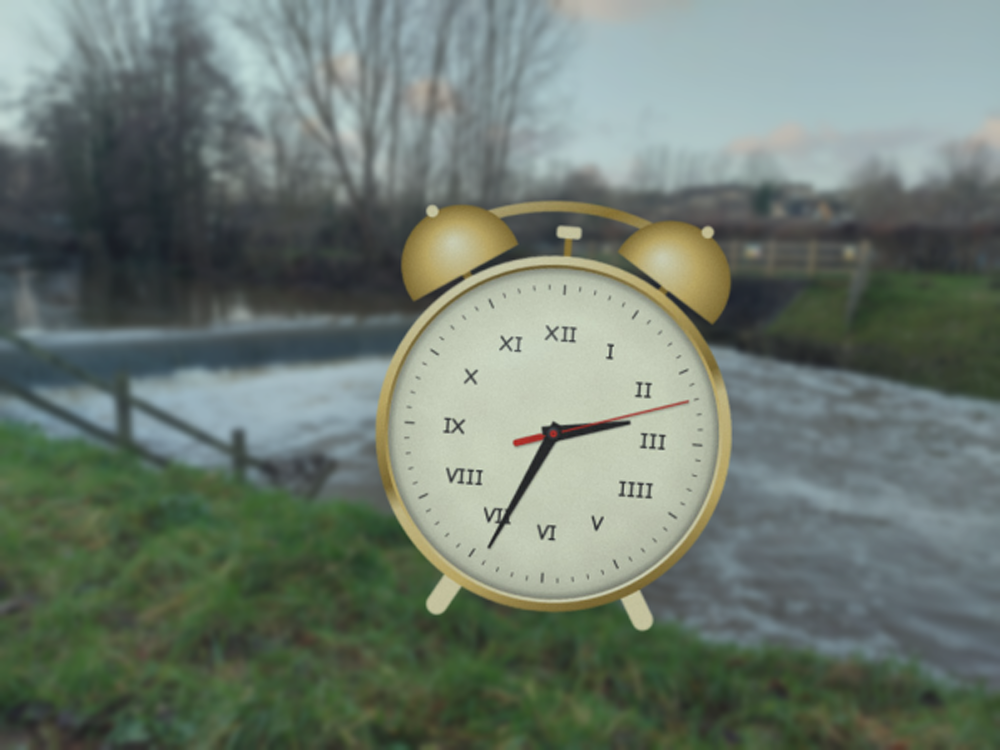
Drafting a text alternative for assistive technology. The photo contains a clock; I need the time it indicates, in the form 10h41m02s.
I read 2h34m12s
